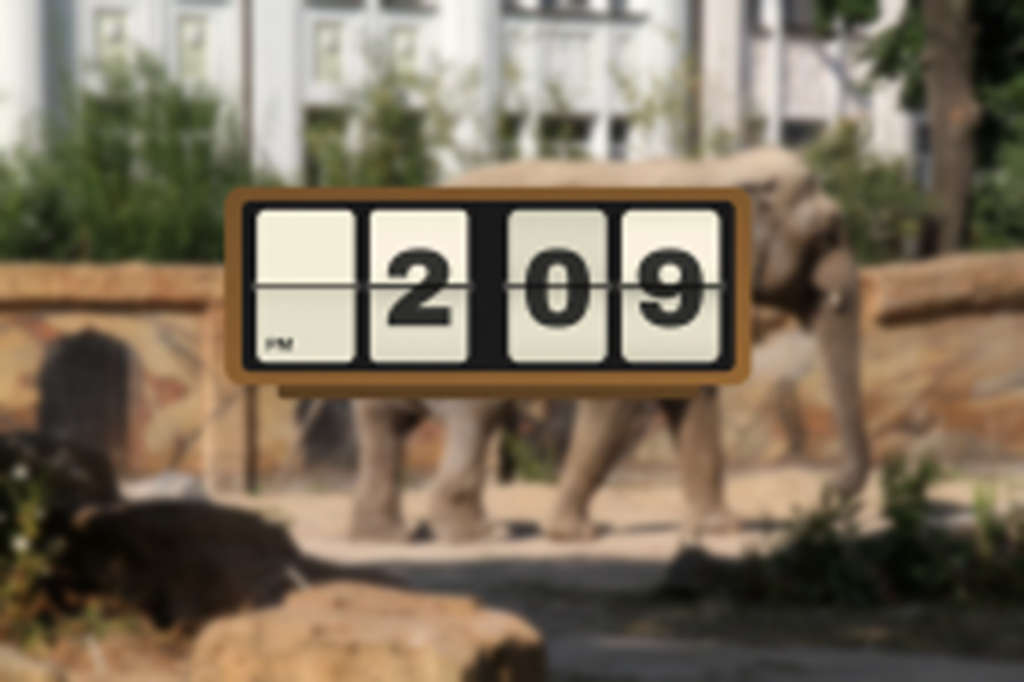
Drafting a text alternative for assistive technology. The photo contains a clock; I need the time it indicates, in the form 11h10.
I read 2h09
